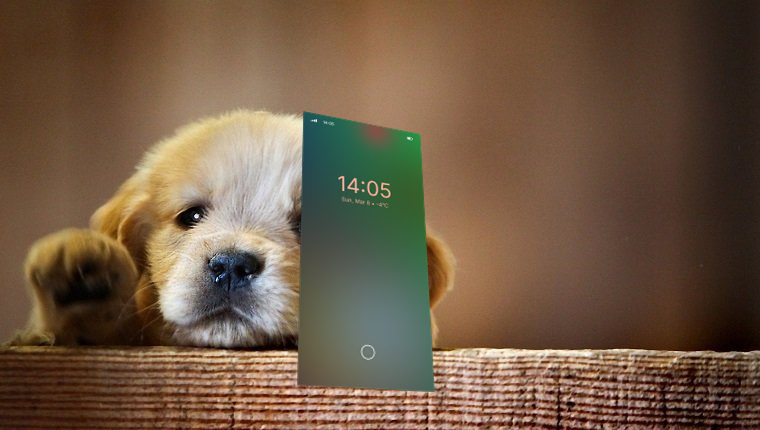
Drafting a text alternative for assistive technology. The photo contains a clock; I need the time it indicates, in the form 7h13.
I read 14h05
